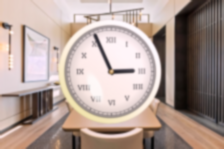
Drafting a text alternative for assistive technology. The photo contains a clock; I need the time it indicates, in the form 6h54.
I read 2h56
